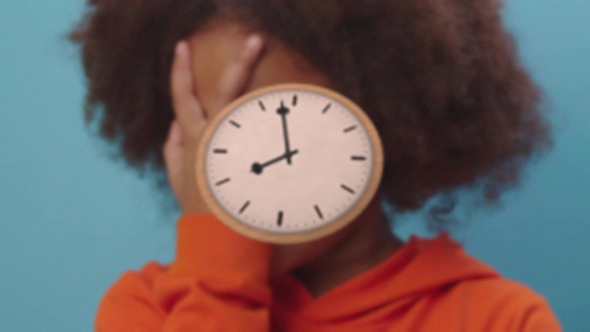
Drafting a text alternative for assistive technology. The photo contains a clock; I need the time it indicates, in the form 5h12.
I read 7h58
